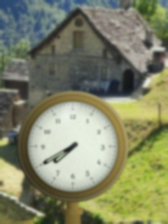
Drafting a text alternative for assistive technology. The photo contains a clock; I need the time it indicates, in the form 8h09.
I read 7h40
